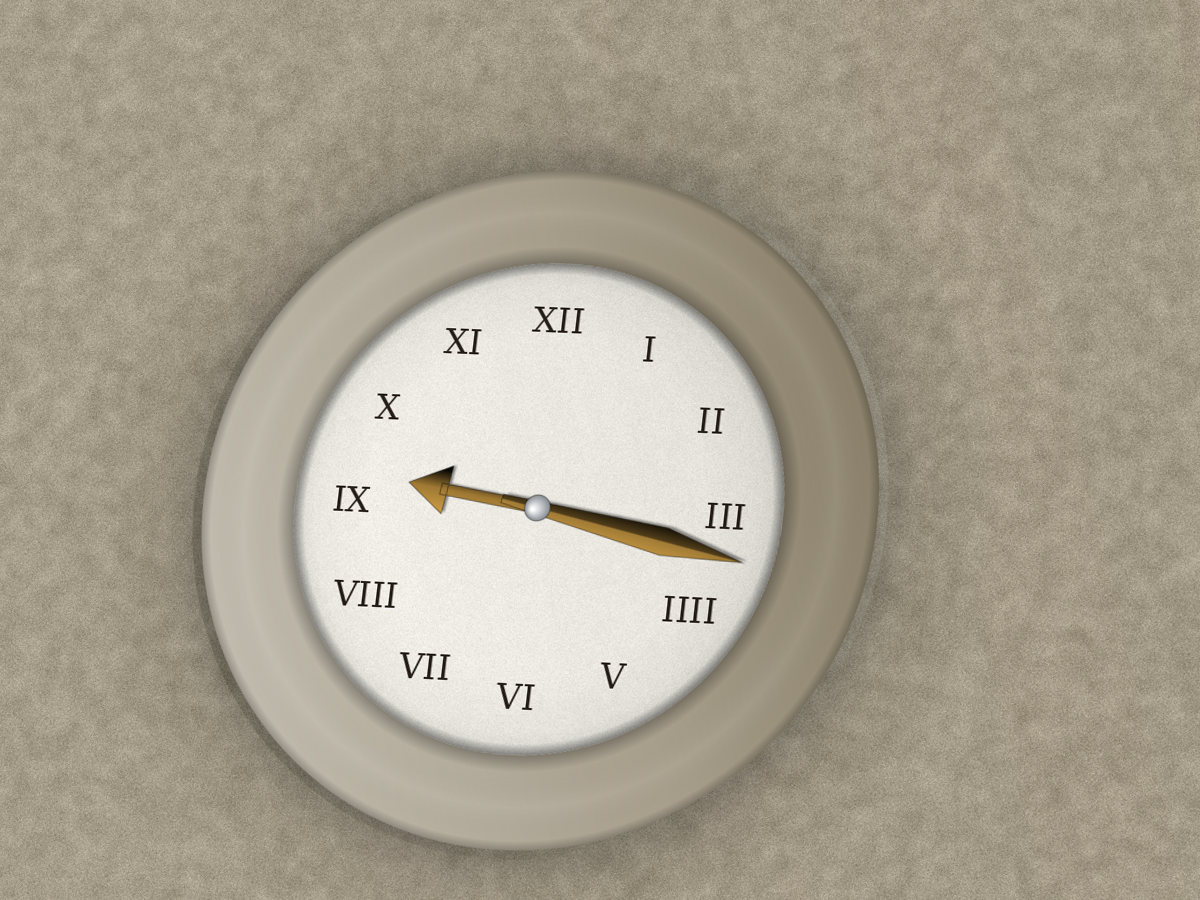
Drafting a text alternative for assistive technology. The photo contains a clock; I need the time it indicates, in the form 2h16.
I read 9h17
